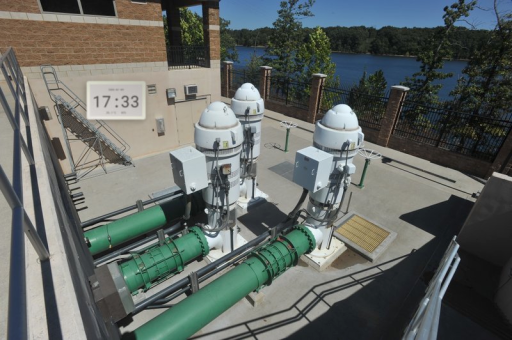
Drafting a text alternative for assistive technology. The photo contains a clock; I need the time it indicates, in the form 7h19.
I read 17h33
